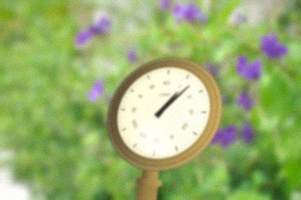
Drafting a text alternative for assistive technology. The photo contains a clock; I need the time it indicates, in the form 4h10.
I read 1h07
